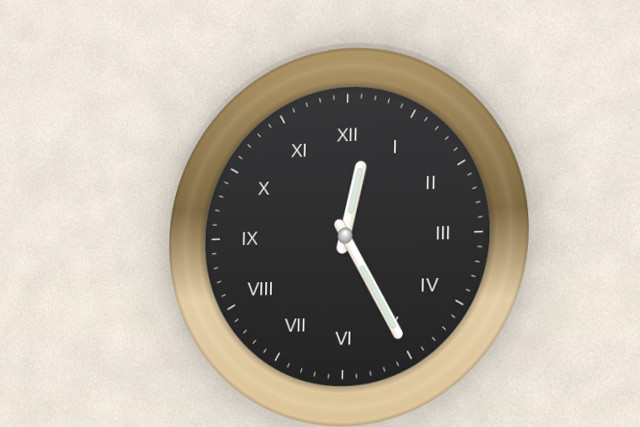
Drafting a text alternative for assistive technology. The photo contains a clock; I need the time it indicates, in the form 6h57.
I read 12h25
